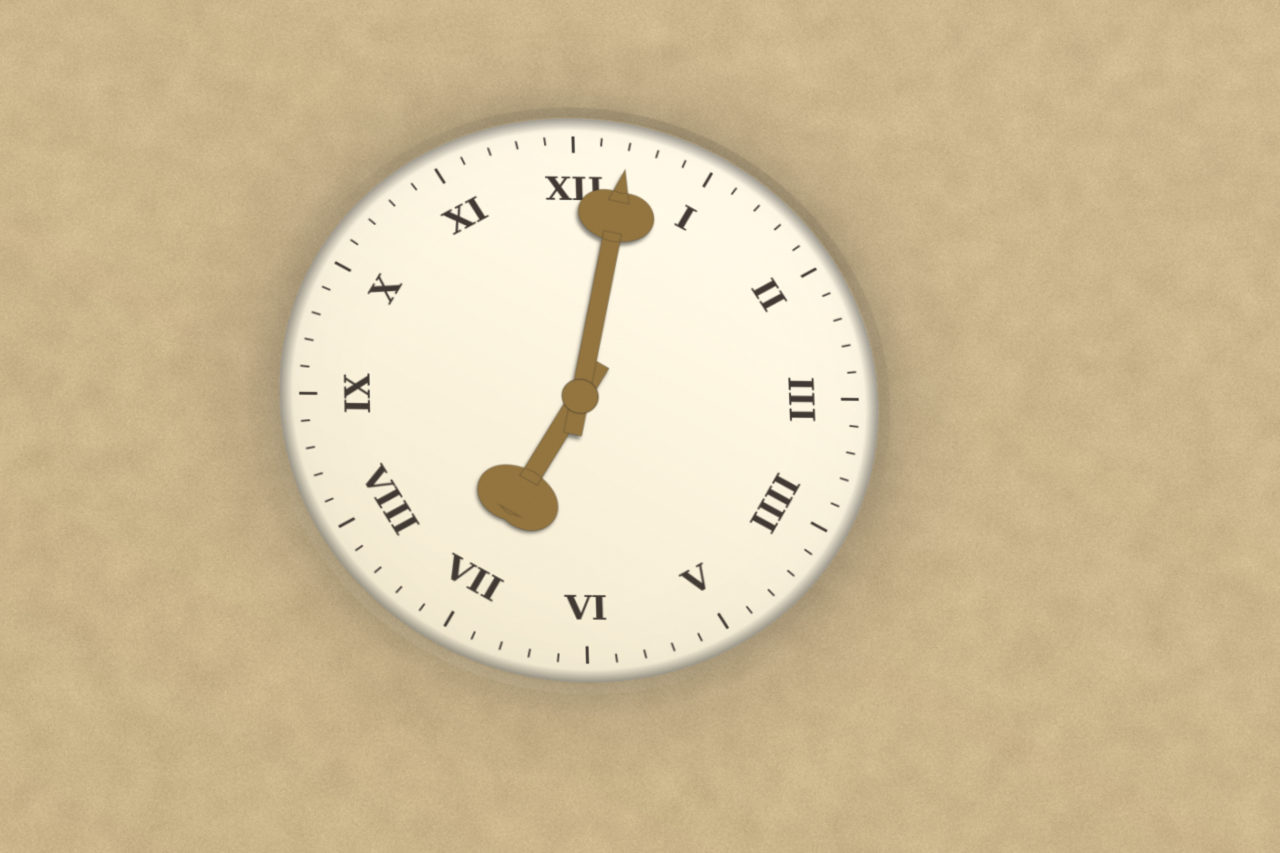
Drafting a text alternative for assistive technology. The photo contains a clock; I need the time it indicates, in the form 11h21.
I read 7h02
